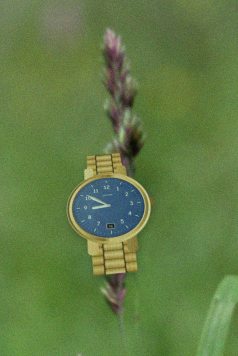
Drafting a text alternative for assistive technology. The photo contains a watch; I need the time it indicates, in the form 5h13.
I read 8h51
